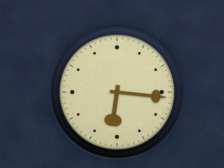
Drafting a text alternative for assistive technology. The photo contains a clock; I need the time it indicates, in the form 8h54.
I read 6h16
